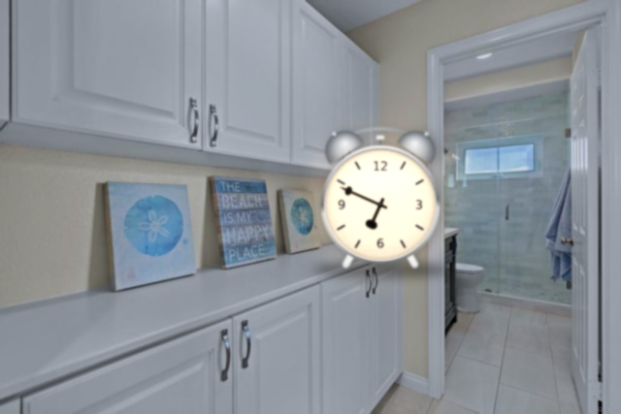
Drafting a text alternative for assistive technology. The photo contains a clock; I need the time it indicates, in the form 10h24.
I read 6h49
